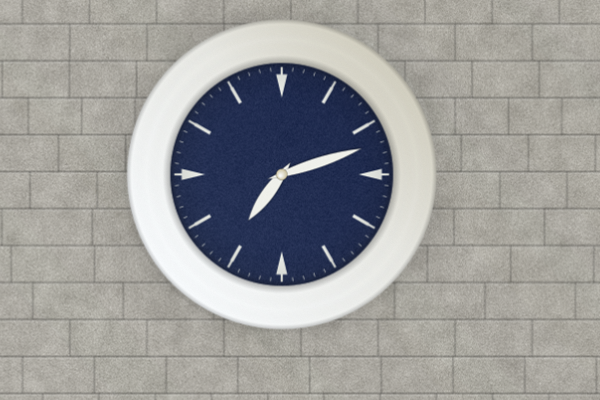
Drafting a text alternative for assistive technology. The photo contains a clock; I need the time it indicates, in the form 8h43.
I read 7h12
